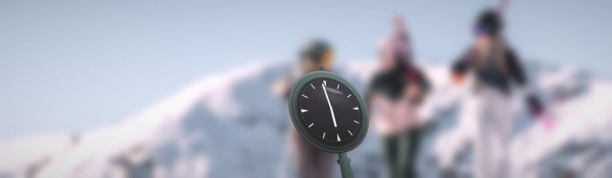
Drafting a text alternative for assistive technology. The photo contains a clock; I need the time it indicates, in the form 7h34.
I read 5h59
